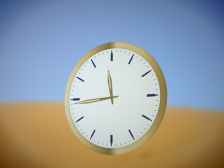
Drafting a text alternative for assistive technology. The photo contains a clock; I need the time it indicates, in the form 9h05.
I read 11h44
